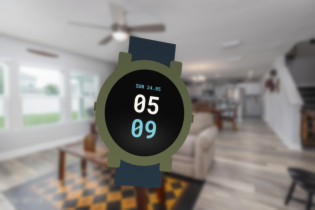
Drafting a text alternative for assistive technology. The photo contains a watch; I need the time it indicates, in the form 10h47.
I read 5h09
